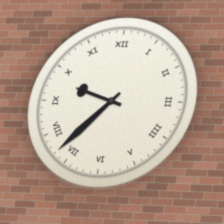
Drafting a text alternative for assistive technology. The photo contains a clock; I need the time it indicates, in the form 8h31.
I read 9h37
